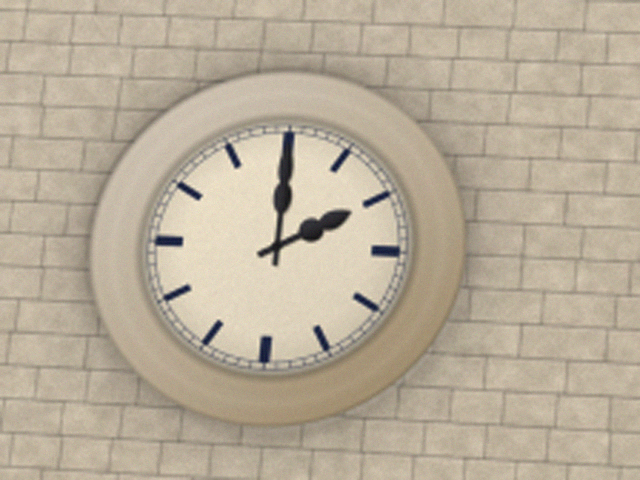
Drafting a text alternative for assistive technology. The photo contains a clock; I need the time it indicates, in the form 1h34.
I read 2h00
